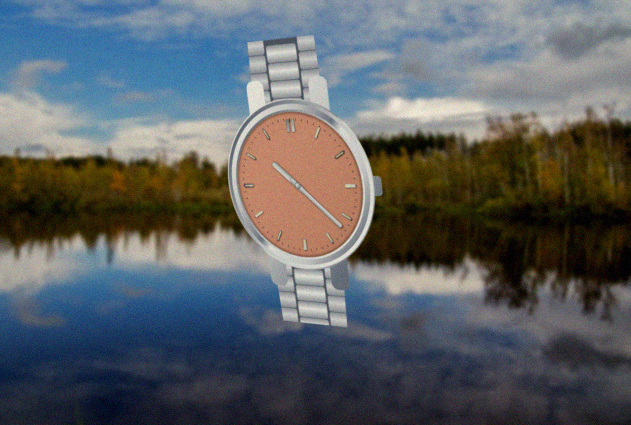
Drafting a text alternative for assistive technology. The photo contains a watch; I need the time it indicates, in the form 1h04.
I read 10h22
